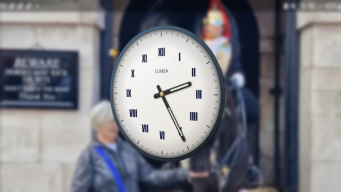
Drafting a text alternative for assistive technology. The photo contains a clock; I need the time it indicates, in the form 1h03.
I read 2h25
